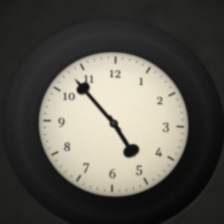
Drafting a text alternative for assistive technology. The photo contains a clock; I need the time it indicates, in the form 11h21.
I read 4h53
